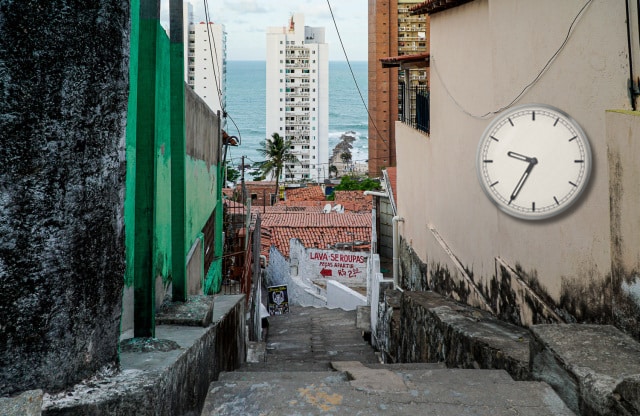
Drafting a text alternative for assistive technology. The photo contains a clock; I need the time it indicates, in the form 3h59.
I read 9h35
